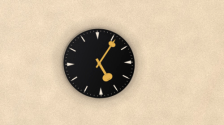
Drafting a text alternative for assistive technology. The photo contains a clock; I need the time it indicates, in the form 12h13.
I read 5h06
